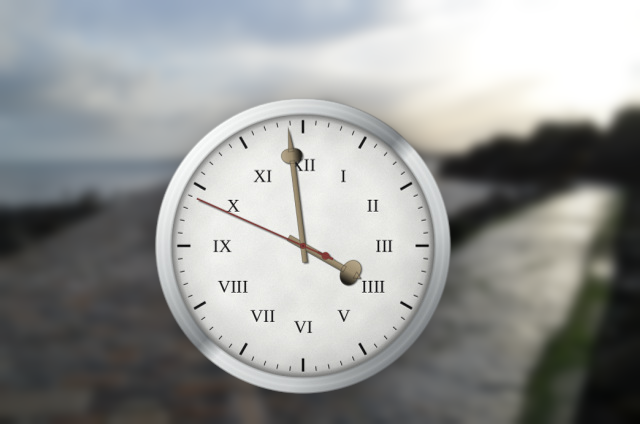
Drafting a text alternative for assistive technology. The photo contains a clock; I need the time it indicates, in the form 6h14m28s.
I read 3h58m49s
